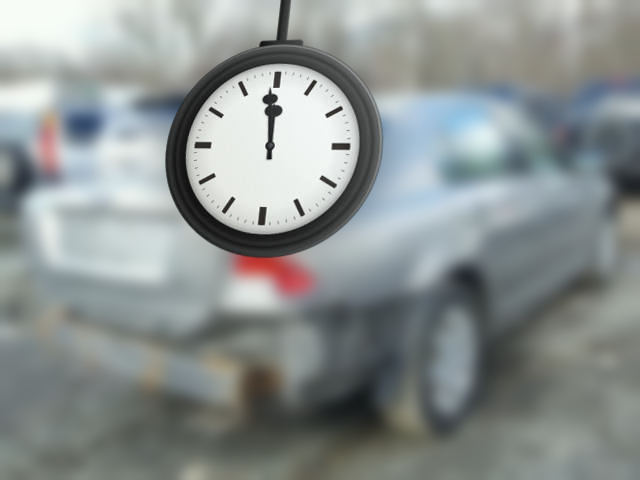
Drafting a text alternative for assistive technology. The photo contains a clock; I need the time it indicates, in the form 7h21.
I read 11h59
